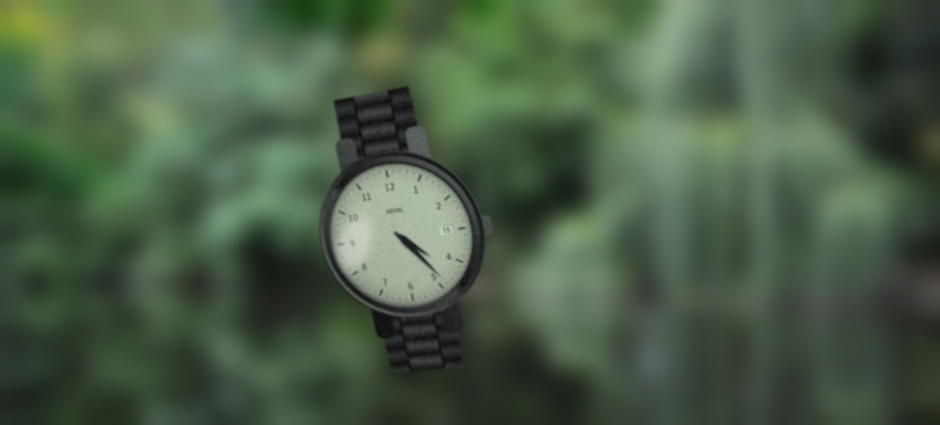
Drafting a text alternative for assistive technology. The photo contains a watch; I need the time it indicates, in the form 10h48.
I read 4h24
